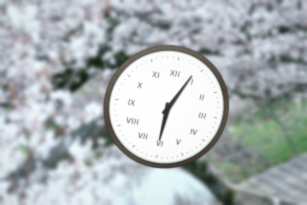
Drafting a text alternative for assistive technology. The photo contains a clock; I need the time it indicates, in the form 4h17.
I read 6h04
